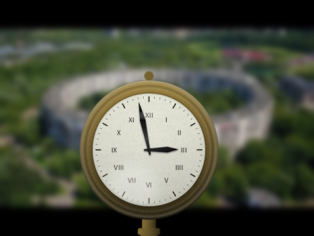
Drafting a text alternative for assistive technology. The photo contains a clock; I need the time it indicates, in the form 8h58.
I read 2h58
